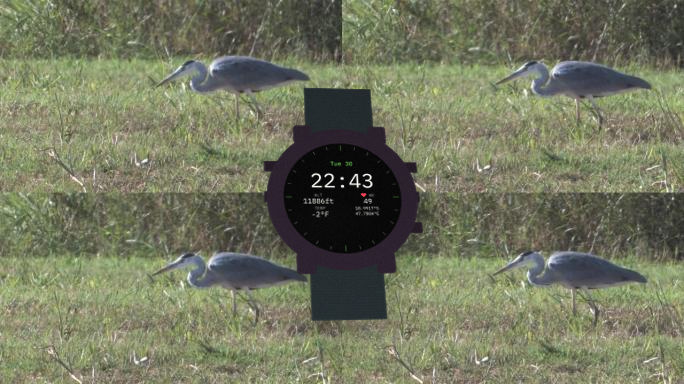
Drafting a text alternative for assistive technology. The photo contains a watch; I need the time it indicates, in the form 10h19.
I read 22h43
